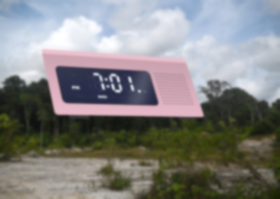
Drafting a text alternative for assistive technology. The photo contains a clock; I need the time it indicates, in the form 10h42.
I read 7h01
